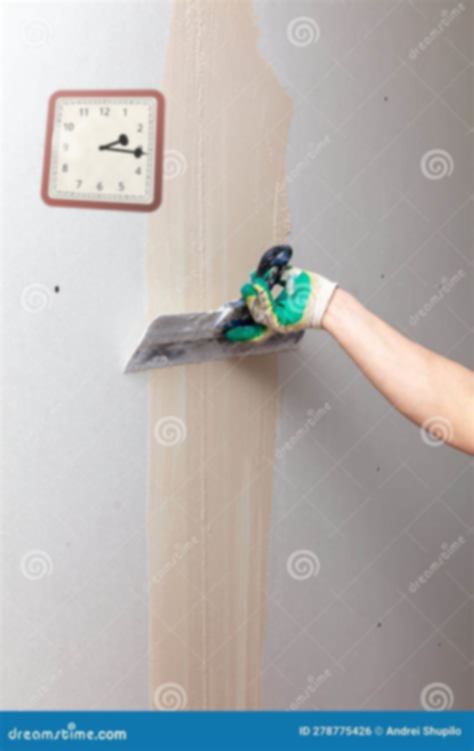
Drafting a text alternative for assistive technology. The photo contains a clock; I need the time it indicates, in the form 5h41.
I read 2h16
